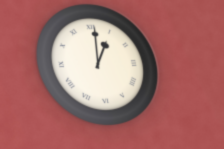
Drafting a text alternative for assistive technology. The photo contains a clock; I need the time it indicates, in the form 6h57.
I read 1h01
